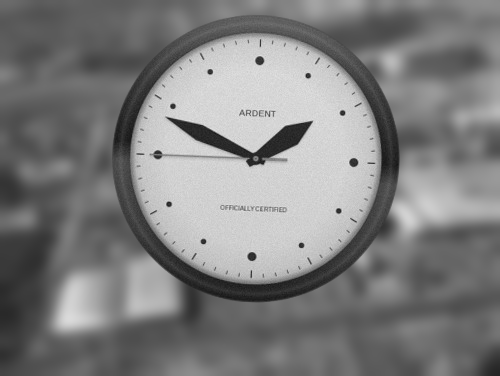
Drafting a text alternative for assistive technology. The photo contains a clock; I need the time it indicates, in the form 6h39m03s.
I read 1h48m45s
